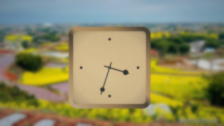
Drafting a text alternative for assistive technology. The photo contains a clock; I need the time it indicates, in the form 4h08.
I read 3h33
